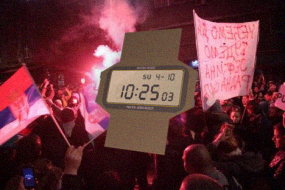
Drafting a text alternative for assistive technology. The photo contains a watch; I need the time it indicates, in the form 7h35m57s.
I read 10h25m03s
